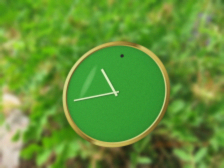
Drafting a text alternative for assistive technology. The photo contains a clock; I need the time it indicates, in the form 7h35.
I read 10h42
